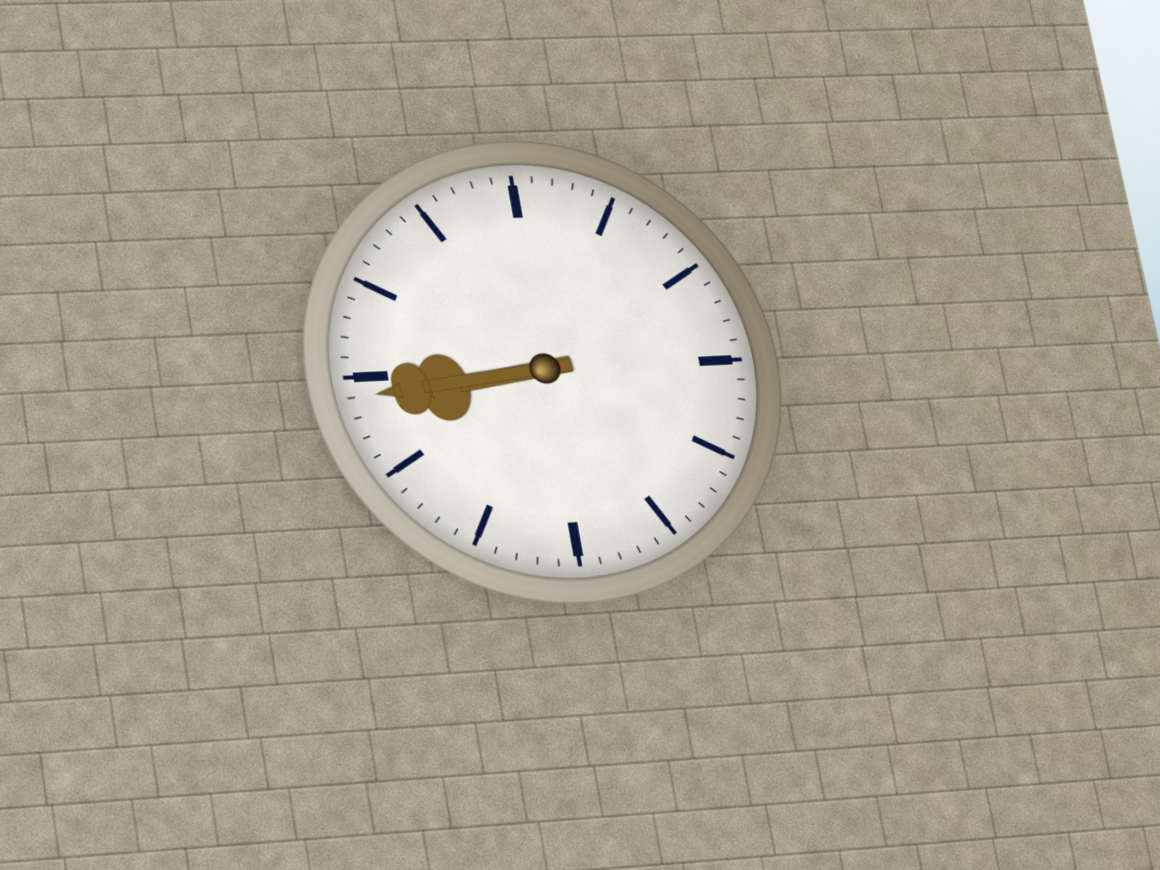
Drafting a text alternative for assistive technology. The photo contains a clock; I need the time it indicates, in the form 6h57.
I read 8h44
